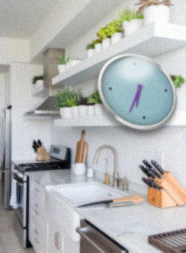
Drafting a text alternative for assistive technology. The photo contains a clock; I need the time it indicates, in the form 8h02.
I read 6h35
